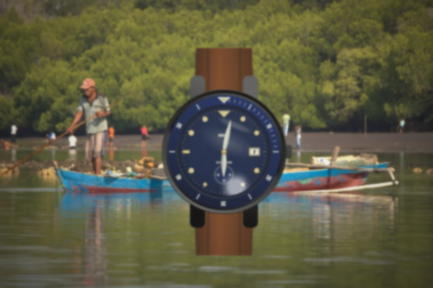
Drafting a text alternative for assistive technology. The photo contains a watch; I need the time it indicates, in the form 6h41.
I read 6h02
